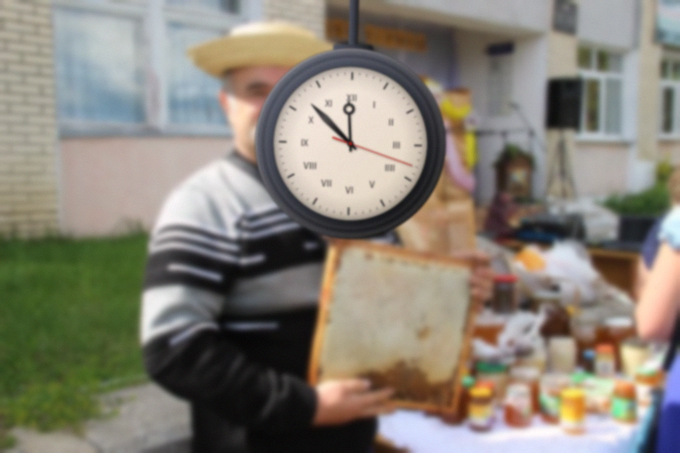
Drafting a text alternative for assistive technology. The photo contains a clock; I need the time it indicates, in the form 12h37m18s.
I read 11h52m18s
